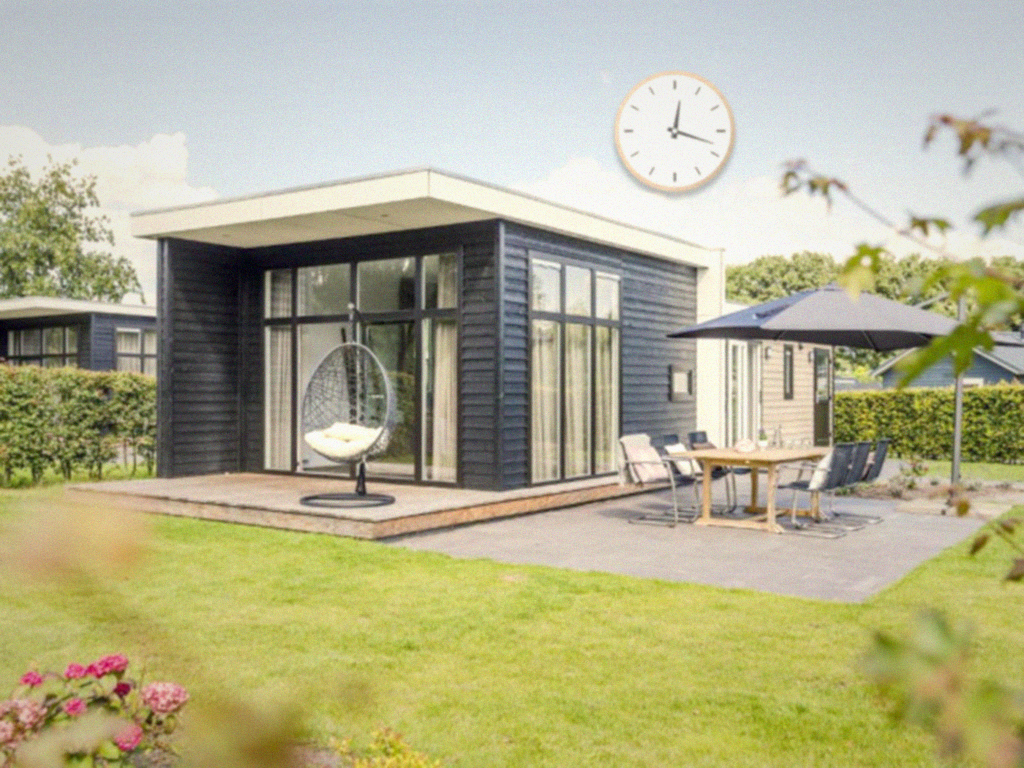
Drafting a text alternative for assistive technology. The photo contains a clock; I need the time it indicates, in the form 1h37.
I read 12h18
